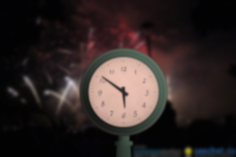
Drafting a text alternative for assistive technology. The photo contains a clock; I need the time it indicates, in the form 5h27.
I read 5h51
